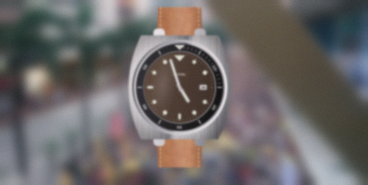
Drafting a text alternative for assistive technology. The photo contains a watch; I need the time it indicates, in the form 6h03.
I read 4h57
